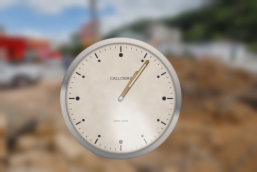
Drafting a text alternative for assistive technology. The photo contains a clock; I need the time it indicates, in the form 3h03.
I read 1h06
